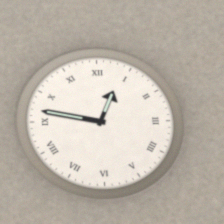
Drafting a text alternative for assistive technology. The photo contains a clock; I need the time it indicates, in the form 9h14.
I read 12h47
